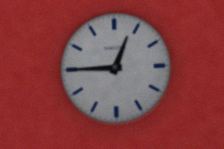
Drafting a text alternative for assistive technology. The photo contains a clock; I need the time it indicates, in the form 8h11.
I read 12h45
